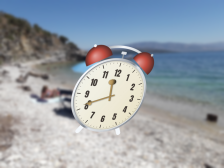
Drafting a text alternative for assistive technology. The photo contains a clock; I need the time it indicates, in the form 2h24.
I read 11h41
